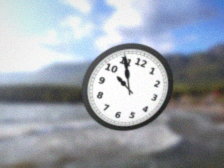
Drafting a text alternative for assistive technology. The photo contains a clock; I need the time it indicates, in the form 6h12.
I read 9h55
